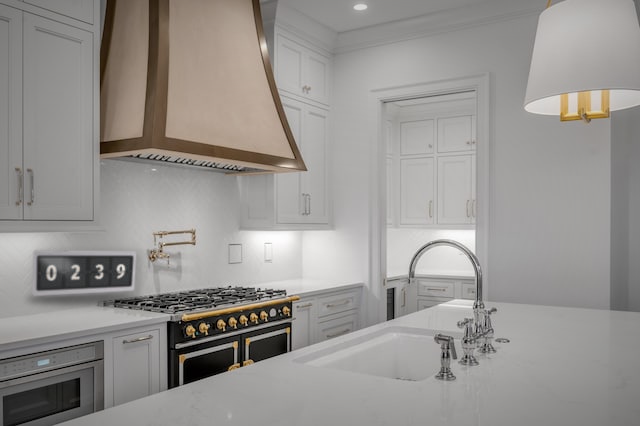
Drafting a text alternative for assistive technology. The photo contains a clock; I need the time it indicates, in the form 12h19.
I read 2h39
